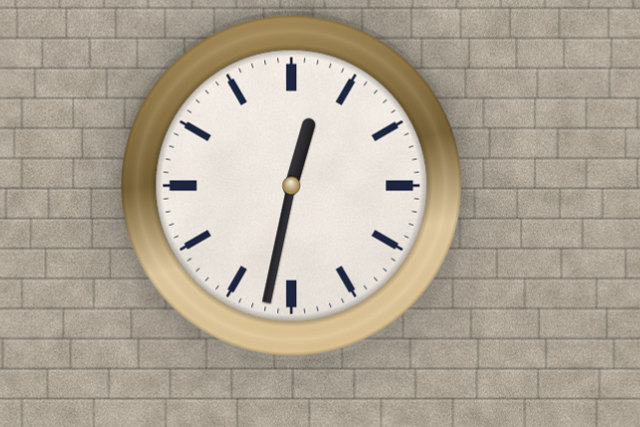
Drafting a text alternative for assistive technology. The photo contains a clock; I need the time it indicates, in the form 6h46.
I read 12h32
